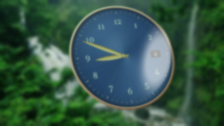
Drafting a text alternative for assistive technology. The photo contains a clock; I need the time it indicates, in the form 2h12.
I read 8h49
